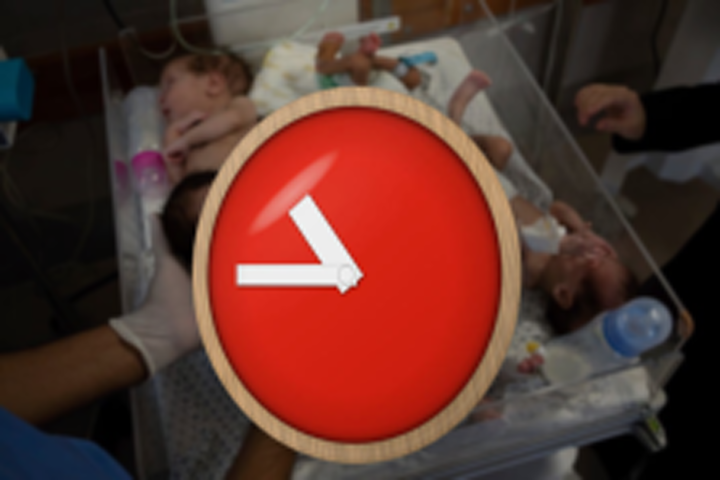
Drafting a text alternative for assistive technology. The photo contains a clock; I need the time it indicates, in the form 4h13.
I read 10h45
